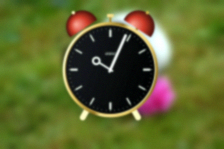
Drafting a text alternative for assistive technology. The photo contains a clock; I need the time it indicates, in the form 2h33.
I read 10h04
